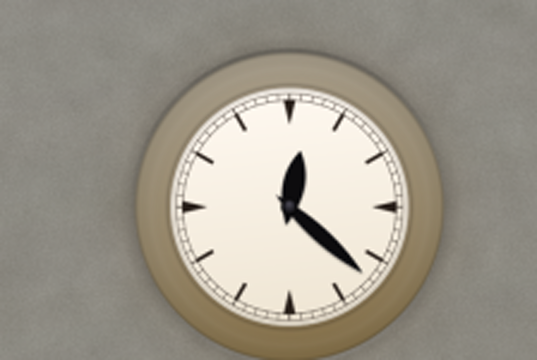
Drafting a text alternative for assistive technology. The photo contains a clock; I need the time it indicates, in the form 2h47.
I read 12h22
